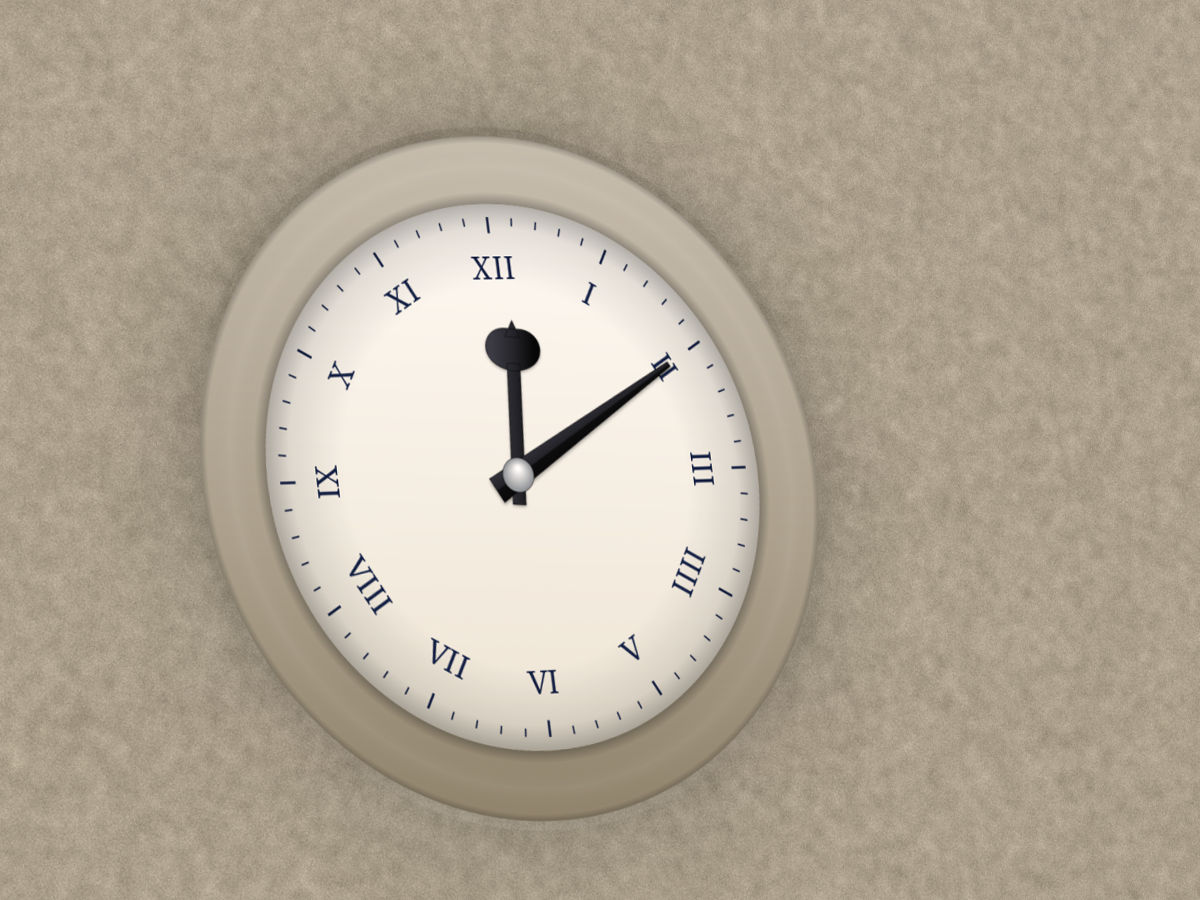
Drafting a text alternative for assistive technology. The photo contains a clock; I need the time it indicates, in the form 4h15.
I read 12h10
